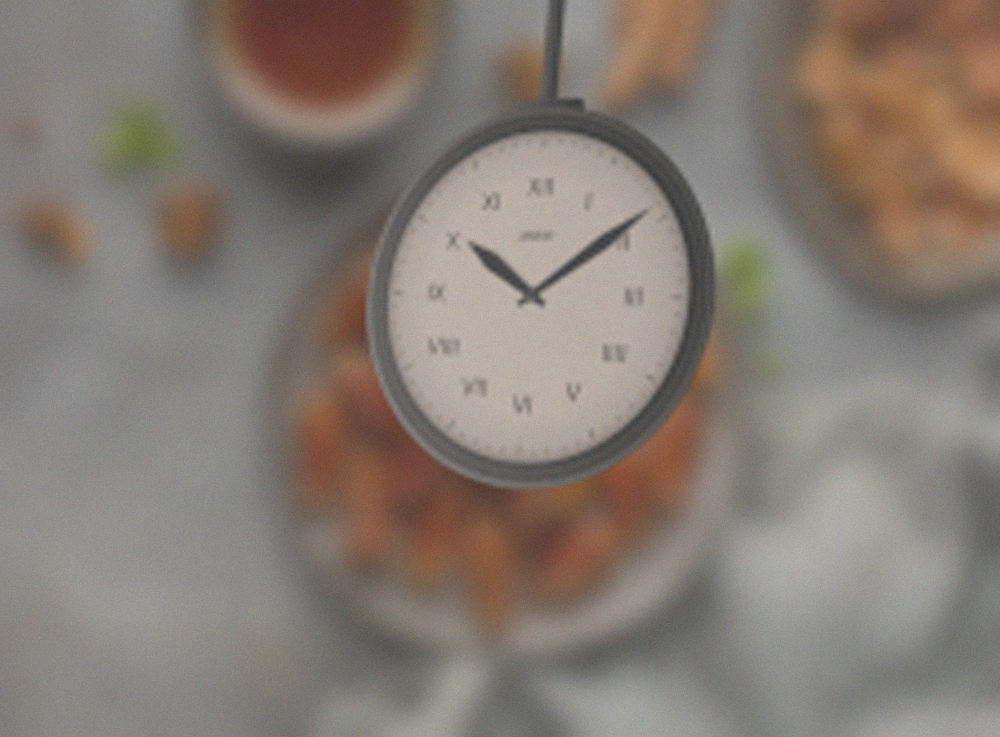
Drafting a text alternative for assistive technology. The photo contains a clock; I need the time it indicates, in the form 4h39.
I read 10h09
